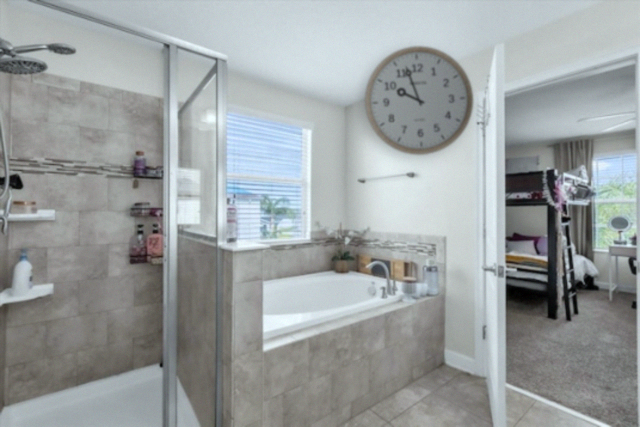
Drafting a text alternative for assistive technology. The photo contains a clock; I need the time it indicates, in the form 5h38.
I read 9h57
